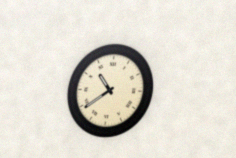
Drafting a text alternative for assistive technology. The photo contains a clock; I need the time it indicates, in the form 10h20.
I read 10h39
